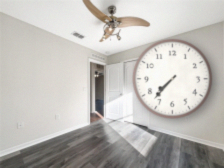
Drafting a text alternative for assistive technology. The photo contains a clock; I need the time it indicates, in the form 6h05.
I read 7h37
